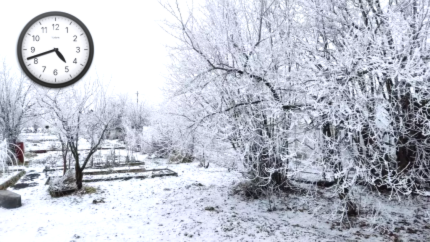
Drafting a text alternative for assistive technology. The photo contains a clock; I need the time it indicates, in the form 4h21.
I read 4h42
